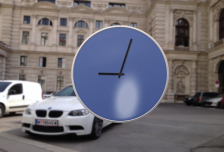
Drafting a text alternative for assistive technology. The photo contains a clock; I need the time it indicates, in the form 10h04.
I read 9h03
